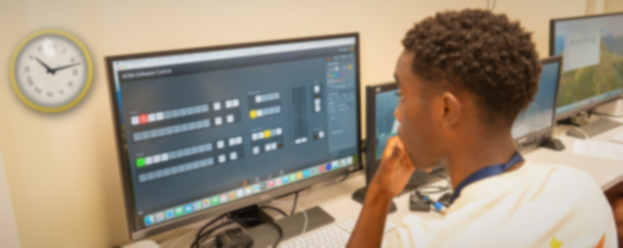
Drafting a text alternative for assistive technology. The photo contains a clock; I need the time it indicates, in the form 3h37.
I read 10h12
